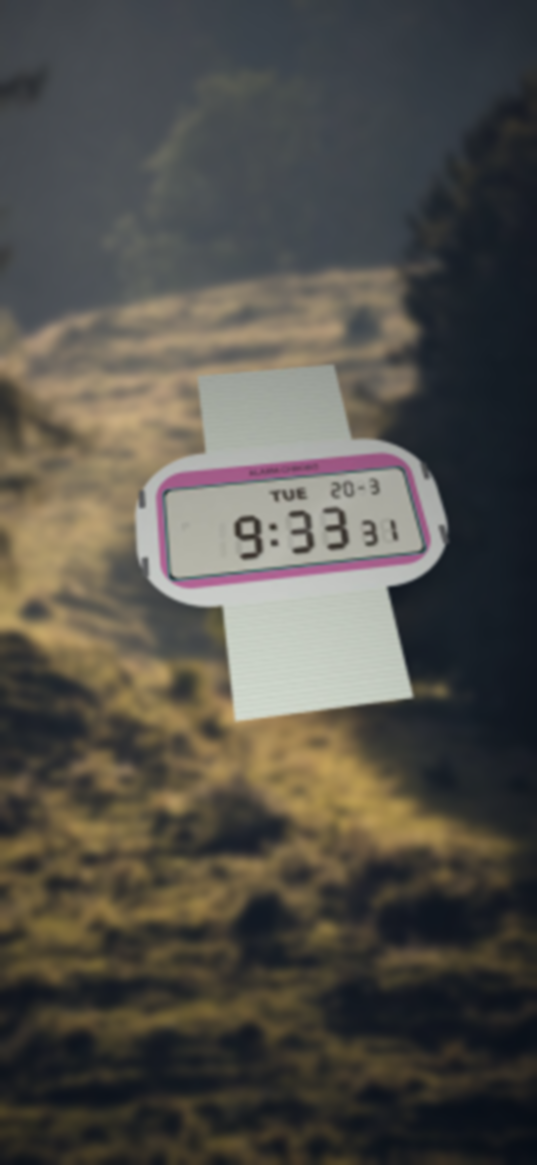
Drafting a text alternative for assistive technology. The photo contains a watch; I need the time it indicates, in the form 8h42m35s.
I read 9h33m31s
